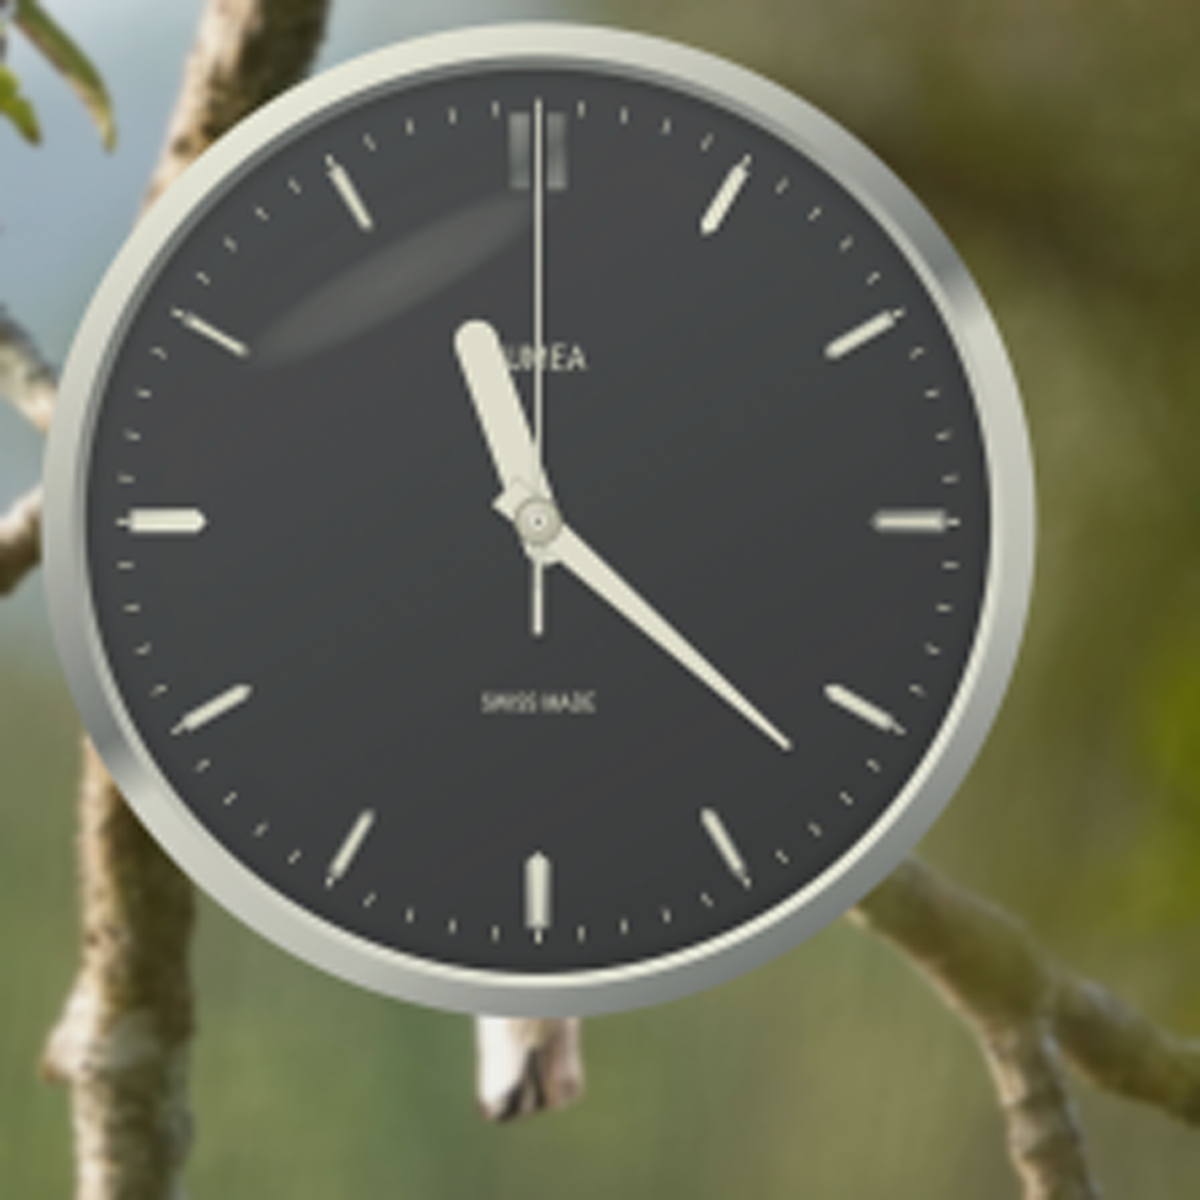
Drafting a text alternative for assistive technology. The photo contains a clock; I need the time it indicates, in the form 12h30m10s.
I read 11h22m00s
